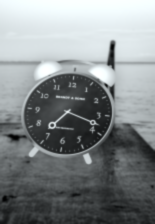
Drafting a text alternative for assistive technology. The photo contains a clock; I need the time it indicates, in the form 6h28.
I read 7h18
